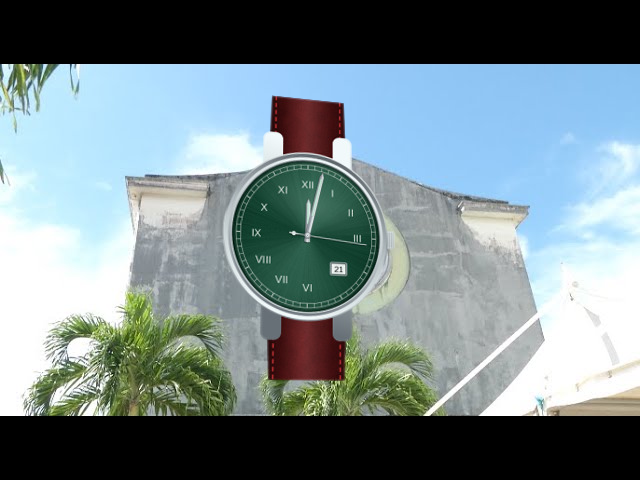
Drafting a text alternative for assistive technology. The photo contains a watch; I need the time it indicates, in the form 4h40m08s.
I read 12h02m16s
